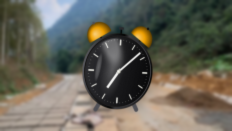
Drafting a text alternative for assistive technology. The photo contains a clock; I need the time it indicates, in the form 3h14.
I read 7h08
